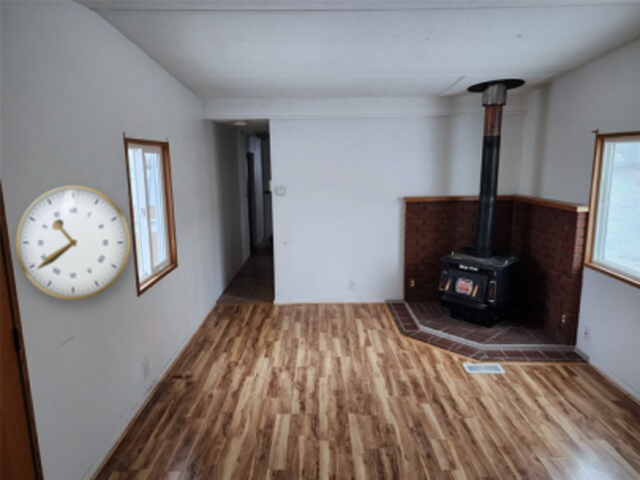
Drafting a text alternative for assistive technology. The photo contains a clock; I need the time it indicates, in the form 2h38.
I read 10h39
